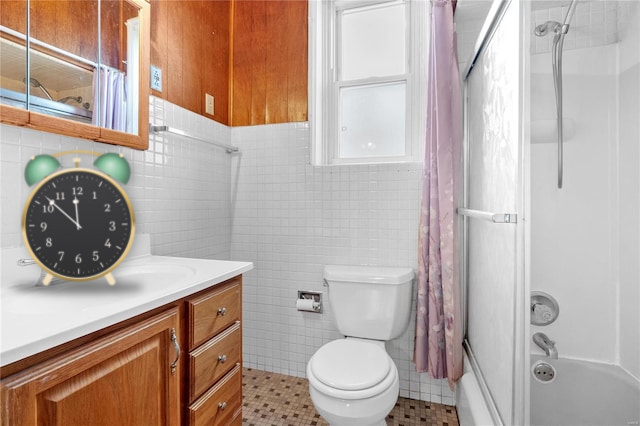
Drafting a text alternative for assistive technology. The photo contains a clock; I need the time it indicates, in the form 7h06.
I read 11h52
